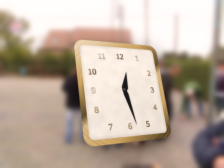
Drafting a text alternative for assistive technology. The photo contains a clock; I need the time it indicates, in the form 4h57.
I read 12h28
